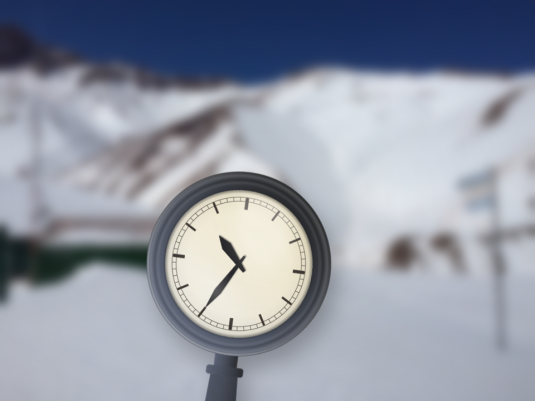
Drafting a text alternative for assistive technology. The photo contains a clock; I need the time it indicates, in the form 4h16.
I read 10h35
